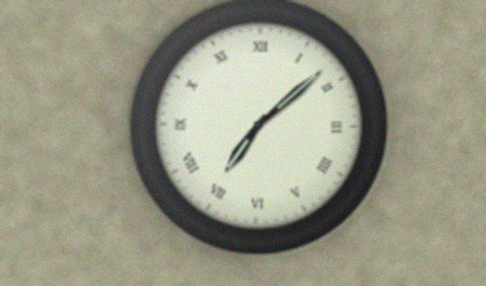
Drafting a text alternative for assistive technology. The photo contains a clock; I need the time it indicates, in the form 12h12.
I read 7h08
